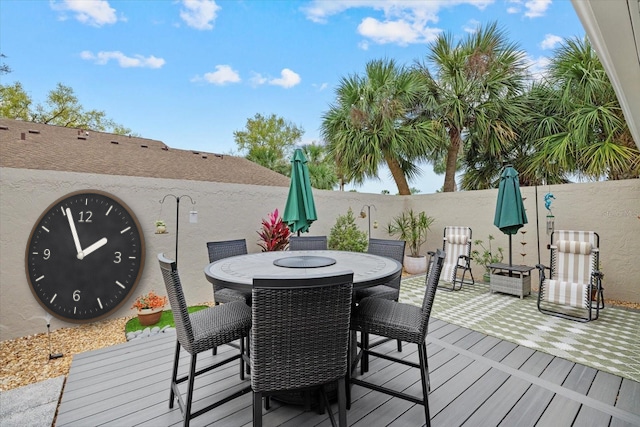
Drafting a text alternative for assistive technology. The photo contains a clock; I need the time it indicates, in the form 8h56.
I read 1h56
